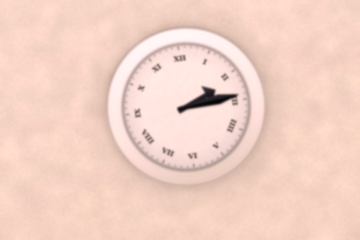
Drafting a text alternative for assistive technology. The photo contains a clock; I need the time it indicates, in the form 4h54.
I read 2h14
